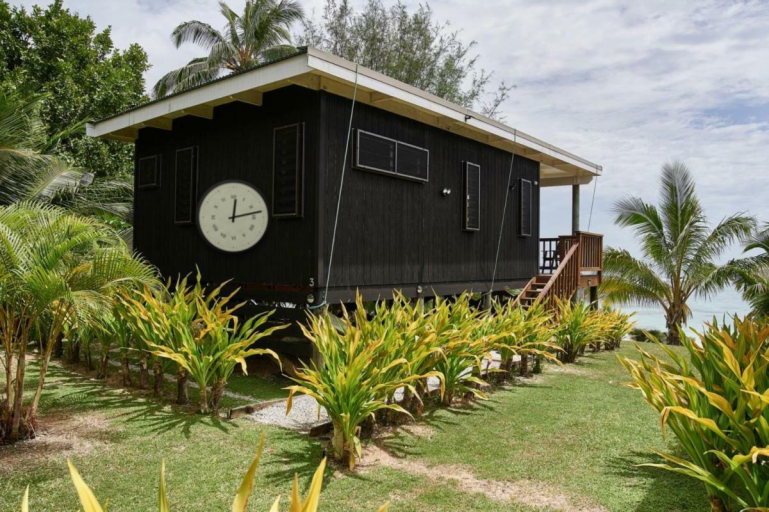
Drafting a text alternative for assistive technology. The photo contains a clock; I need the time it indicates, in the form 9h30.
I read 12h13
